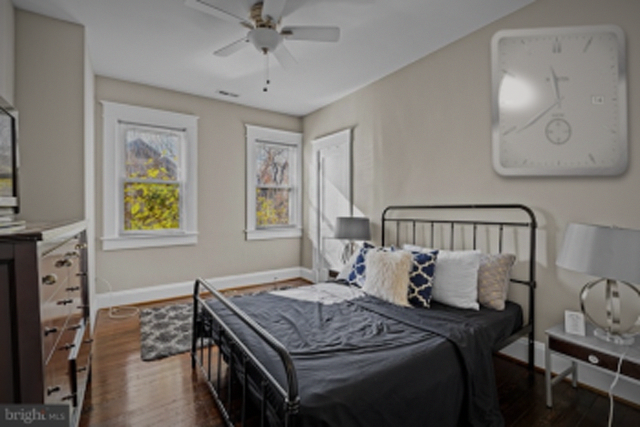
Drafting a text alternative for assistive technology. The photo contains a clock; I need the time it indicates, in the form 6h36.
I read 11h39
